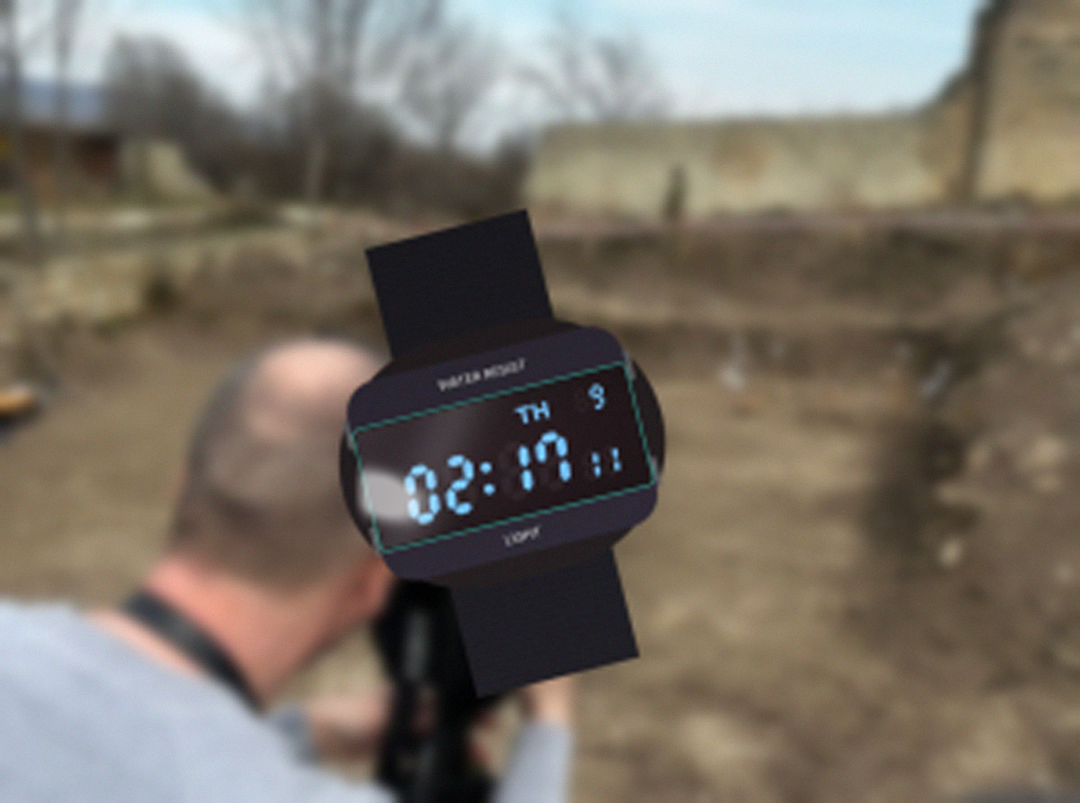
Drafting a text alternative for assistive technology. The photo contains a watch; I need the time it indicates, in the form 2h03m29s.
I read 2h17m11s
